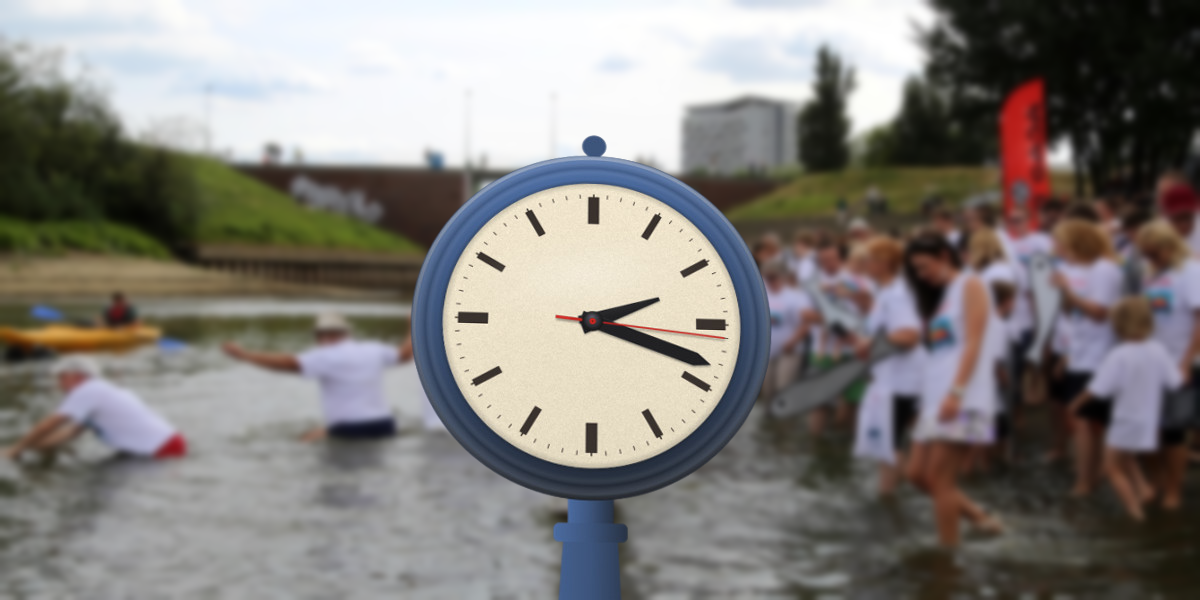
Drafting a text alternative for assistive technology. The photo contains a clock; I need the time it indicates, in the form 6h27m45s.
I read 2h18m16s
